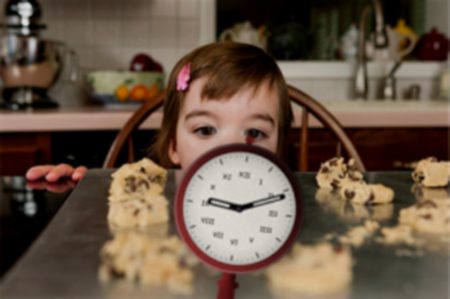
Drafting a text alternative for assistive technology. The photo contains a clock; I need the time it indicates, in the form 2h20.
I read 9h11
